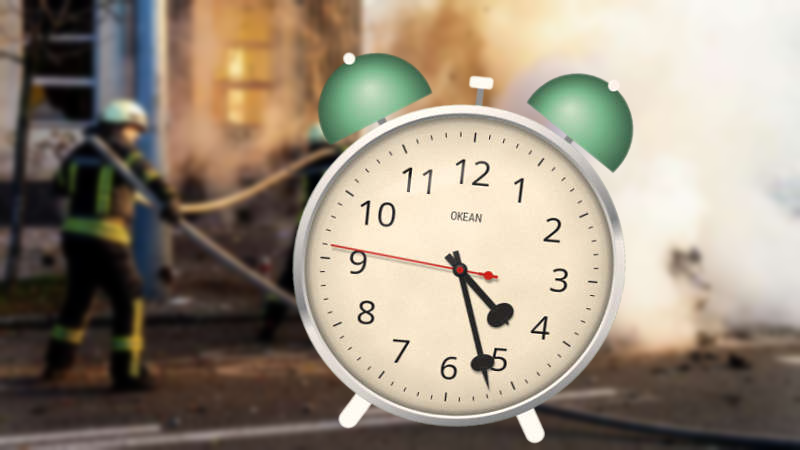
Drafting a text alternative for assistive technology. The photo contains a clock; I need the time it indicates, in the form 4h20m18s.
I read 4h26m46s
